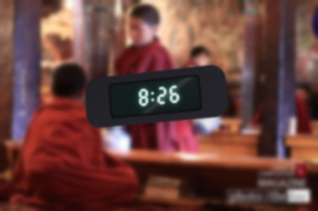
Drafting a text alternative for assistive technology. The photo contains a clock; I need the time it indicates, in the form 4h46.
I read 8h26
